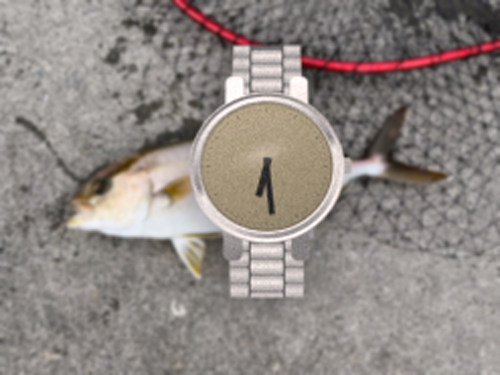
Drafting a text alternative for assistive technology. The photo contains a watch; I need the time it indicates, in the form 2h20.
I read 6h29
